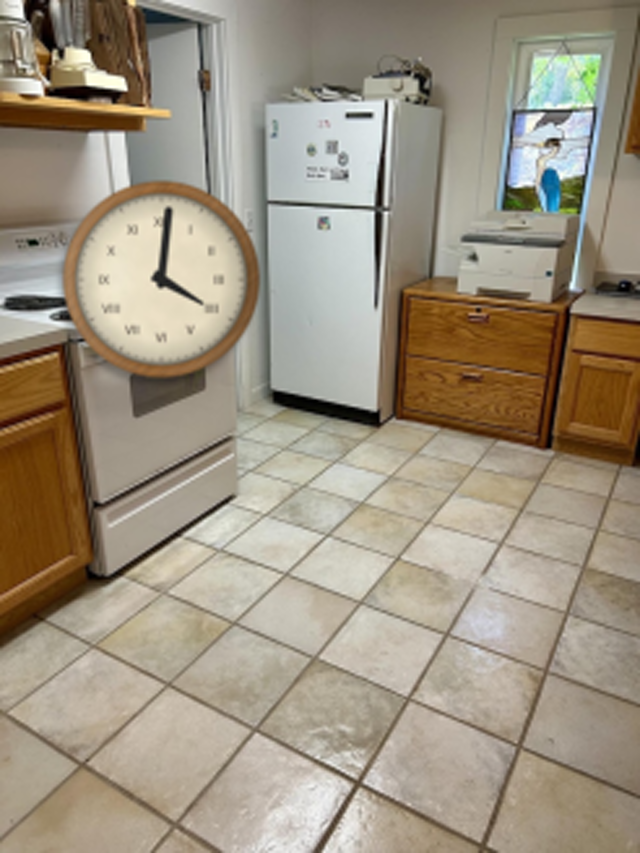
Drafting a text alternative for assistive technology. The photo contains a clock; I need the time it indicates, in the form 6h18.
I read 4h01
